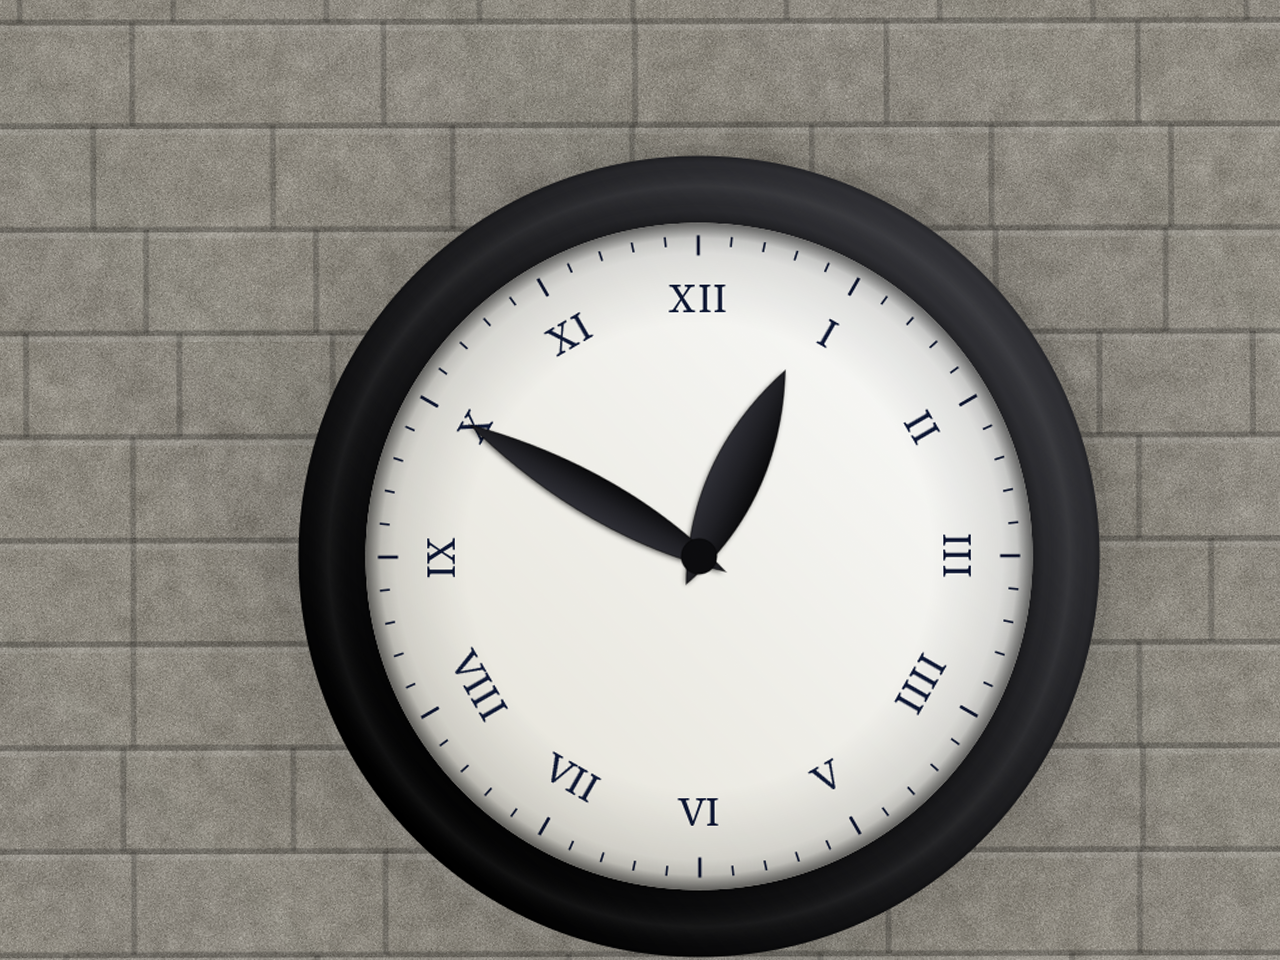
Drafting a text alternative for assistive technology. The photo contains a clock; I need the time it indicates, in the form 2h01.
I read 12h50
